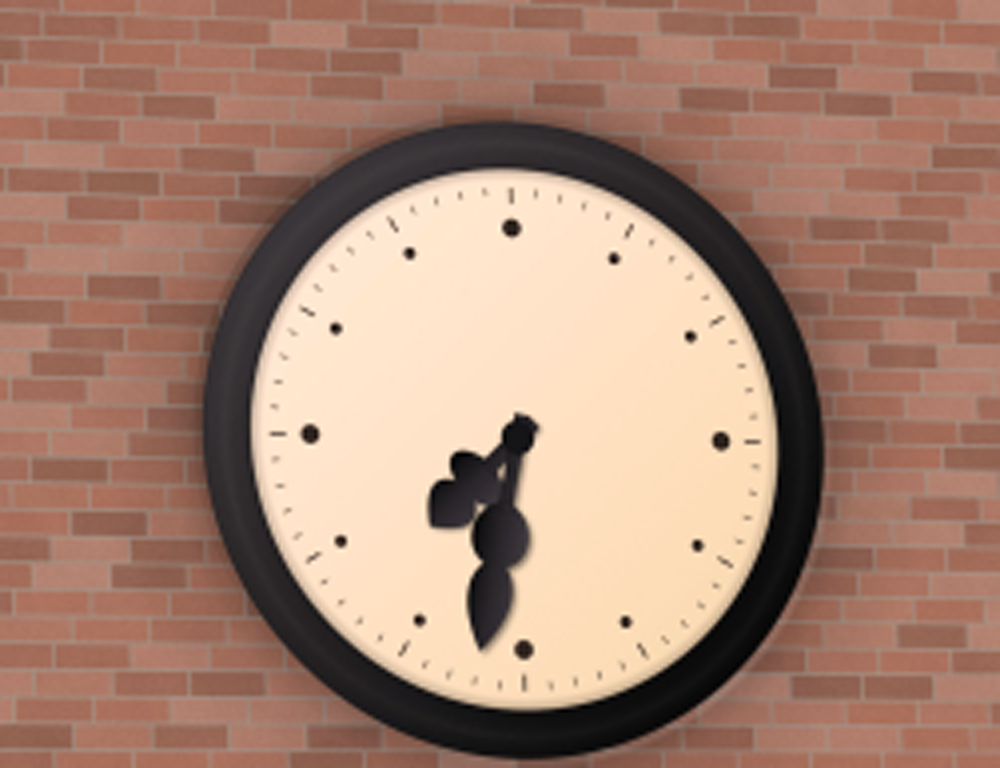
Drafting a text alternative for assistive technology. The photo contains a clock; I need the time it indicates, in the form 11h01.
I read 7h32
